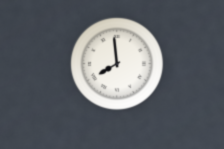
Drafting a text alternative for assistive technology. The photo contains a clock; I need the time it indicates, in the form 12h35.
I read 7h59
